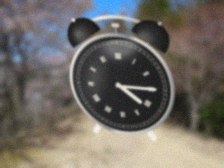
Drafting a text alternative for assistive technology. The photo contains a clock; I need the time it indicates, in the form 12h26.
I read 4h15
